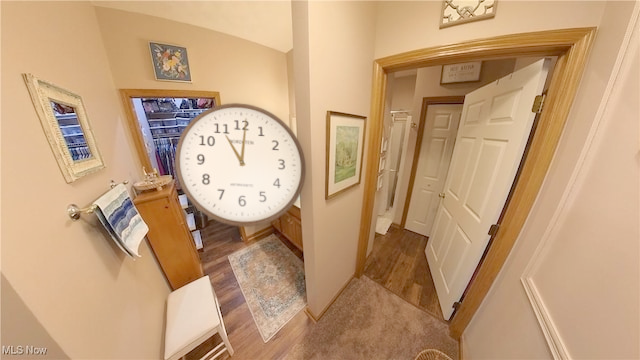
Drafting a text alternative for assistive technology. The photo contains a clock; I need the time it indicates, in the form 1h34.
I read 11h01
